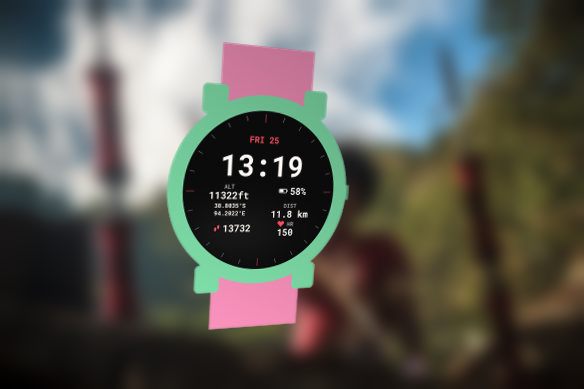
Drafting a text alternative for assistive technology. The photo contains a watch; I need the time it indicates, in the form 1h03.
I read 13h19
